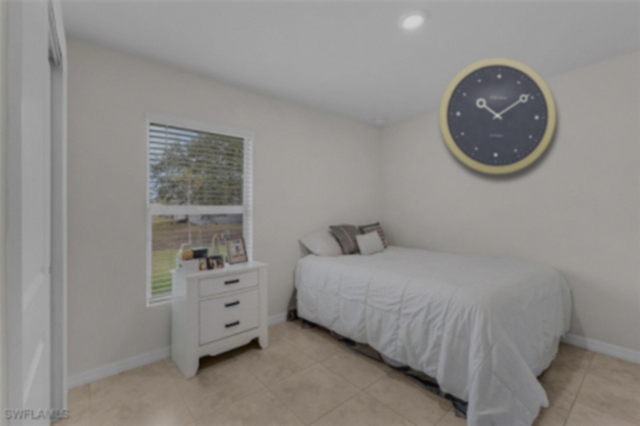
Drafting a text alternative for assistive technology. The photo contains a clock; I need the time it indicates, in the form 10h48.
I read 10h09
